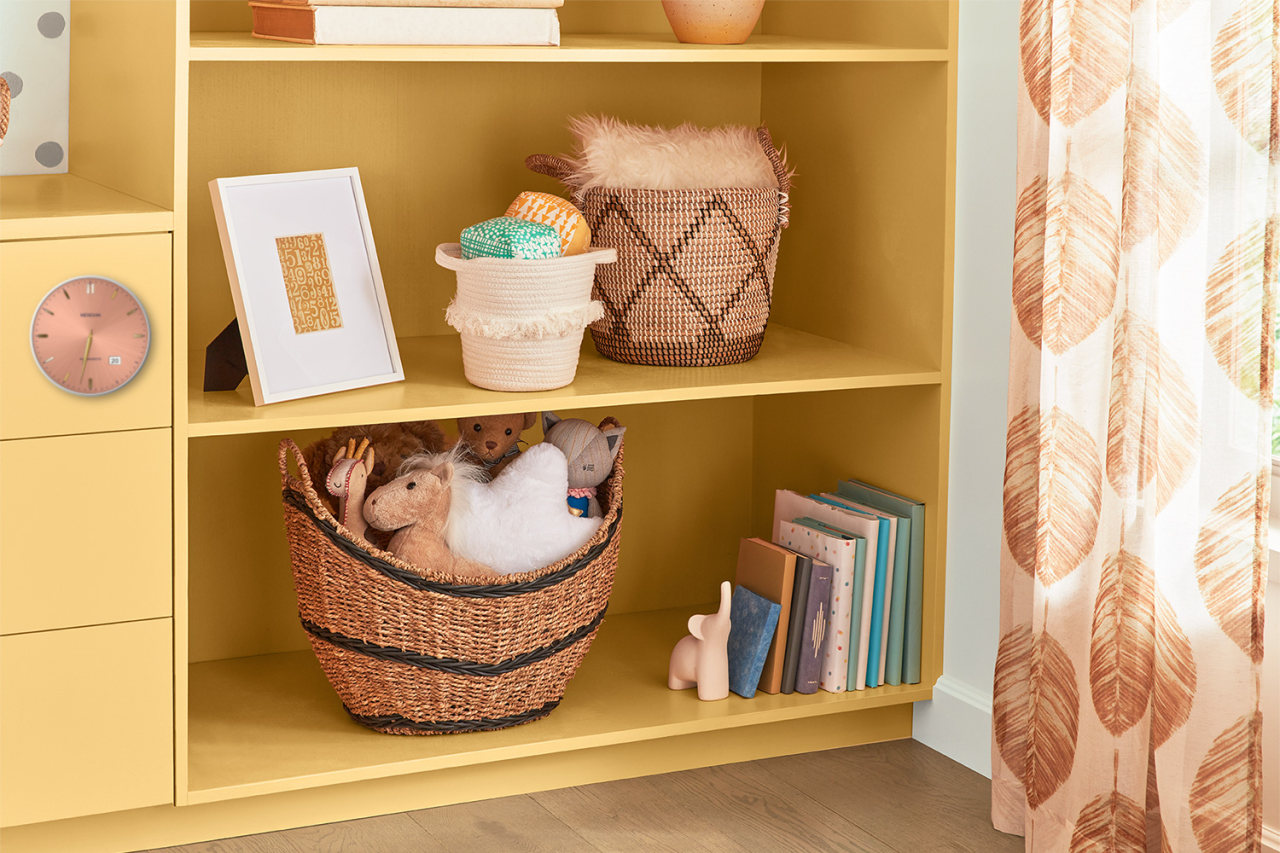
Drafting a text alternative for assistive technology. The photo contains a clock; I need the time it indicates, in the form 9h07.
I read 6h32
